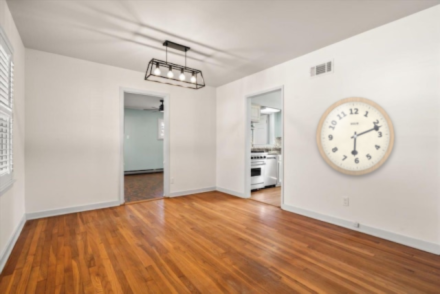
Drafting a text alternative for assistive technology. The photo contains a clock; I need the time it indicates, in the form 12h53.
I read 6h12
